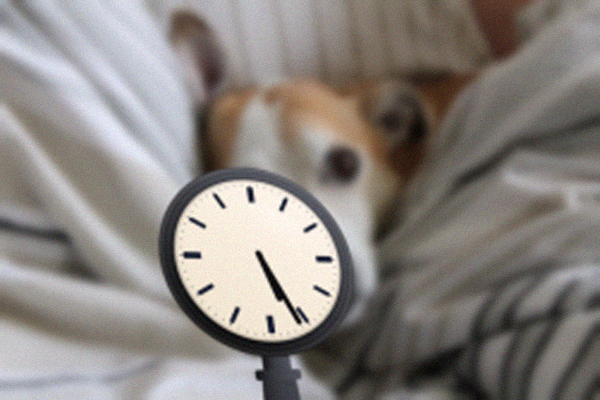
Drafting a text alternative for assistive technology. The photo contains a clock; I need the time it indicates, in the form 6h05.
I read 5h26
